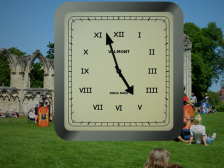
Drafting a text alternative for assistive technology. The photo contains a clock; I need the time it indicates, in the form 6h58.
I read 4h57
